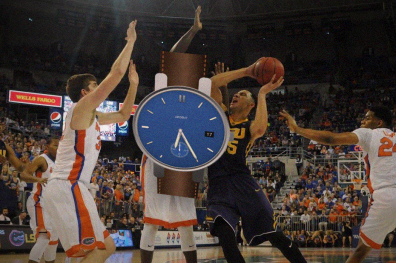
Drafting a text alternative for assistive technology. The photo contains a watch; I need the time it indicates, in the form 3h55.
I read 6h25
